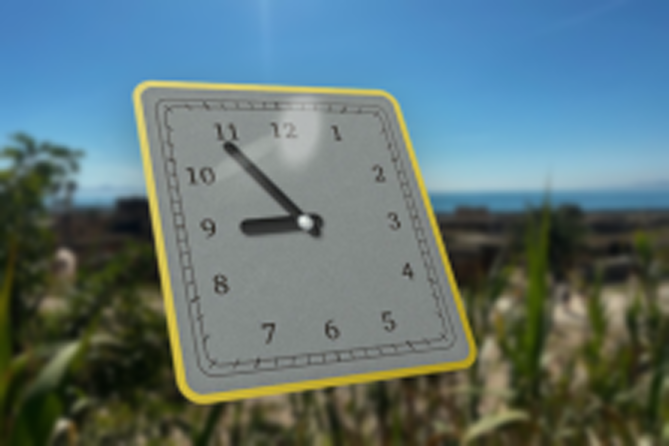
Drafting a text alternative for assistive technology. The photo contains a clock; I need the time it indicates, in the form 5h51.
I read 8h54
